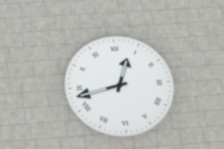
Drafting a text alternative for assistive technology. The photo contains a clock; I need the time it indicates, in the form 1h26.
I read 12h43
